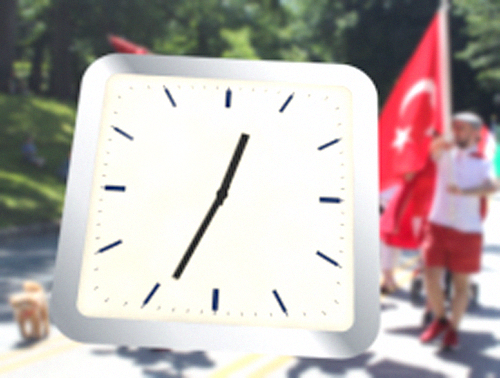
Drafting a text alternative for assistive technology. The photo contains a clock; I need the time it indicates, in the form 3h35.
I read 12h34
